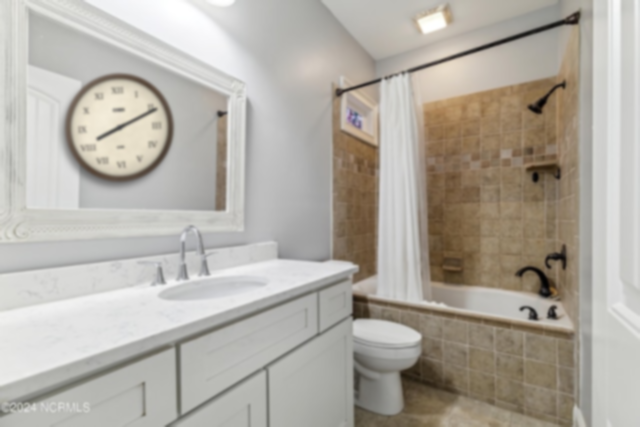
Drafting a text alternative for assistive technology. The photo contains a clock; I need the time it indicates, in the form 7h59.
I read 8h11
